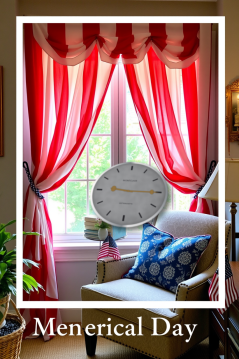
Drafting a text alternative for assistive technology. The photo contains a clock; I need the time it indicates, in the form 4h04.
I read 9h15
